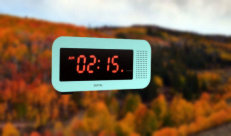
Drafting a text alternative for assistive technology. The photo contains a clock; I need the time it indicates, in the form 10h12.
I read 2h15
